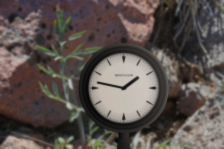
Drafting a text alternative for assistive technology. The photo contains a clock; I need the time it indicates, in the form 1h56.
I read 1h47
